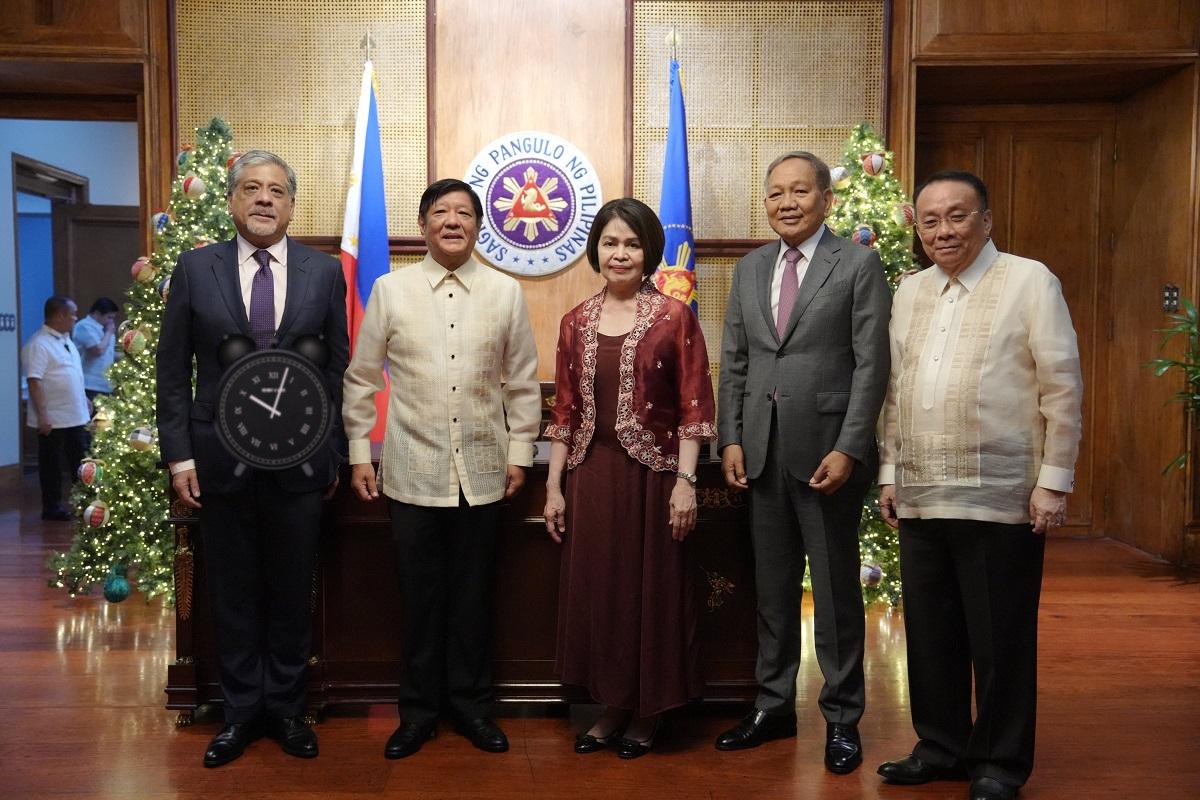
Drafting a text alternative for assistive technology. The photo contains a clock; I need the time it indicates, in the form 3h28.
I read 10h03
